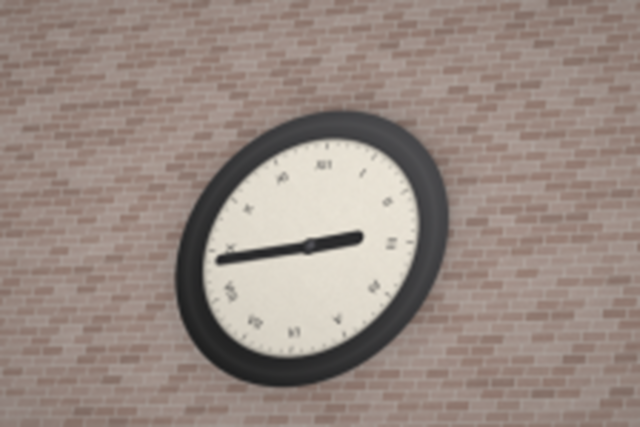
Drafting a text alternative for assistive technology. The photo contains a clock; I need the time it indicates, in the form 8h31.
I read 2h44
